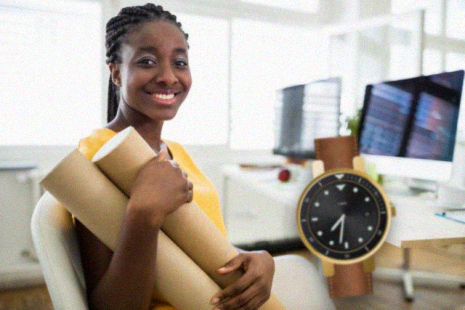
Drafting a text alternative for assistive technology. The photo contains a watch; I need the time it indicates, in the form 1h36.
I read 7h32
